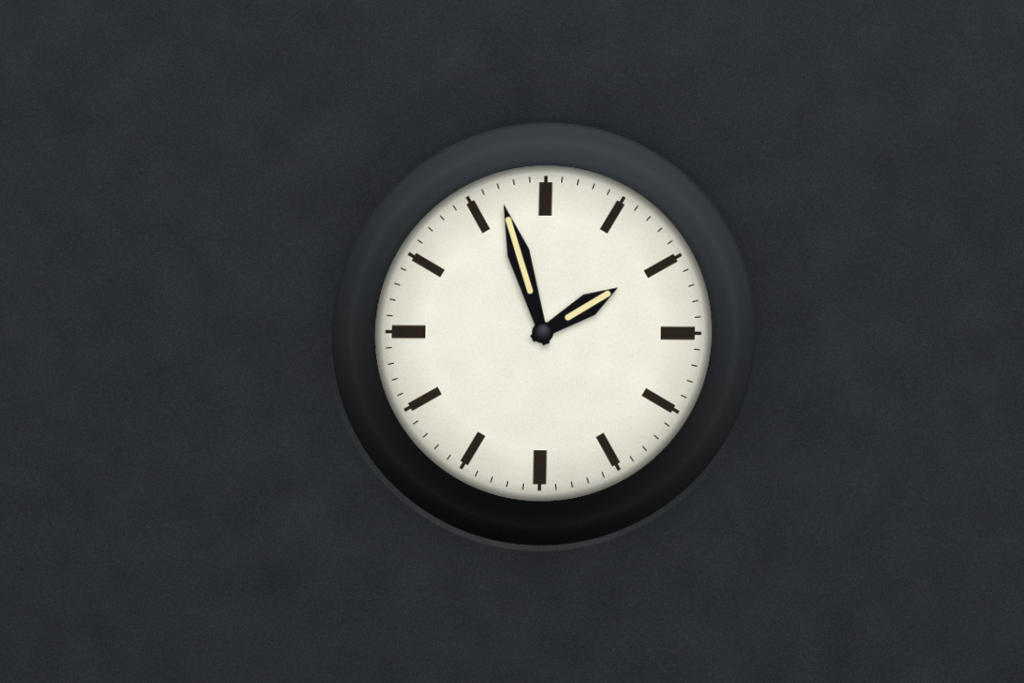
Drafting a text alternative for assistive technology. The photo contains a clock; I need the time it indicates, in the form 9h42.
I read 1h57
